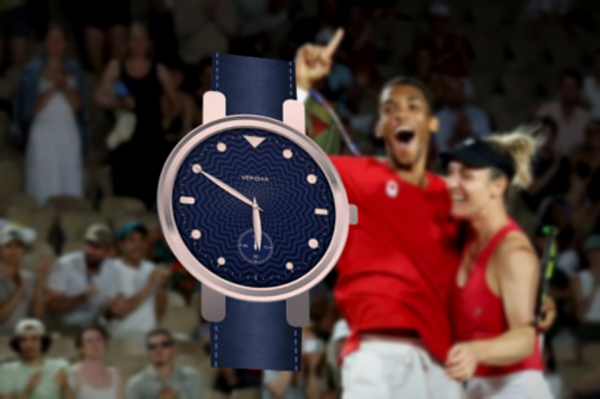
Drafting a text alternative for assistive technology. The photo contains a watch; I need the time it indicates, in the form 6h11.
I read 5h50
